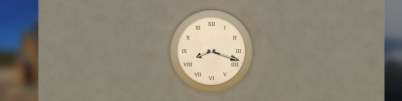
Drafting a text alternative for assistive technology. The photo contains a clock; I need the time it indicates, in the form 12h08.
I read 8h18
